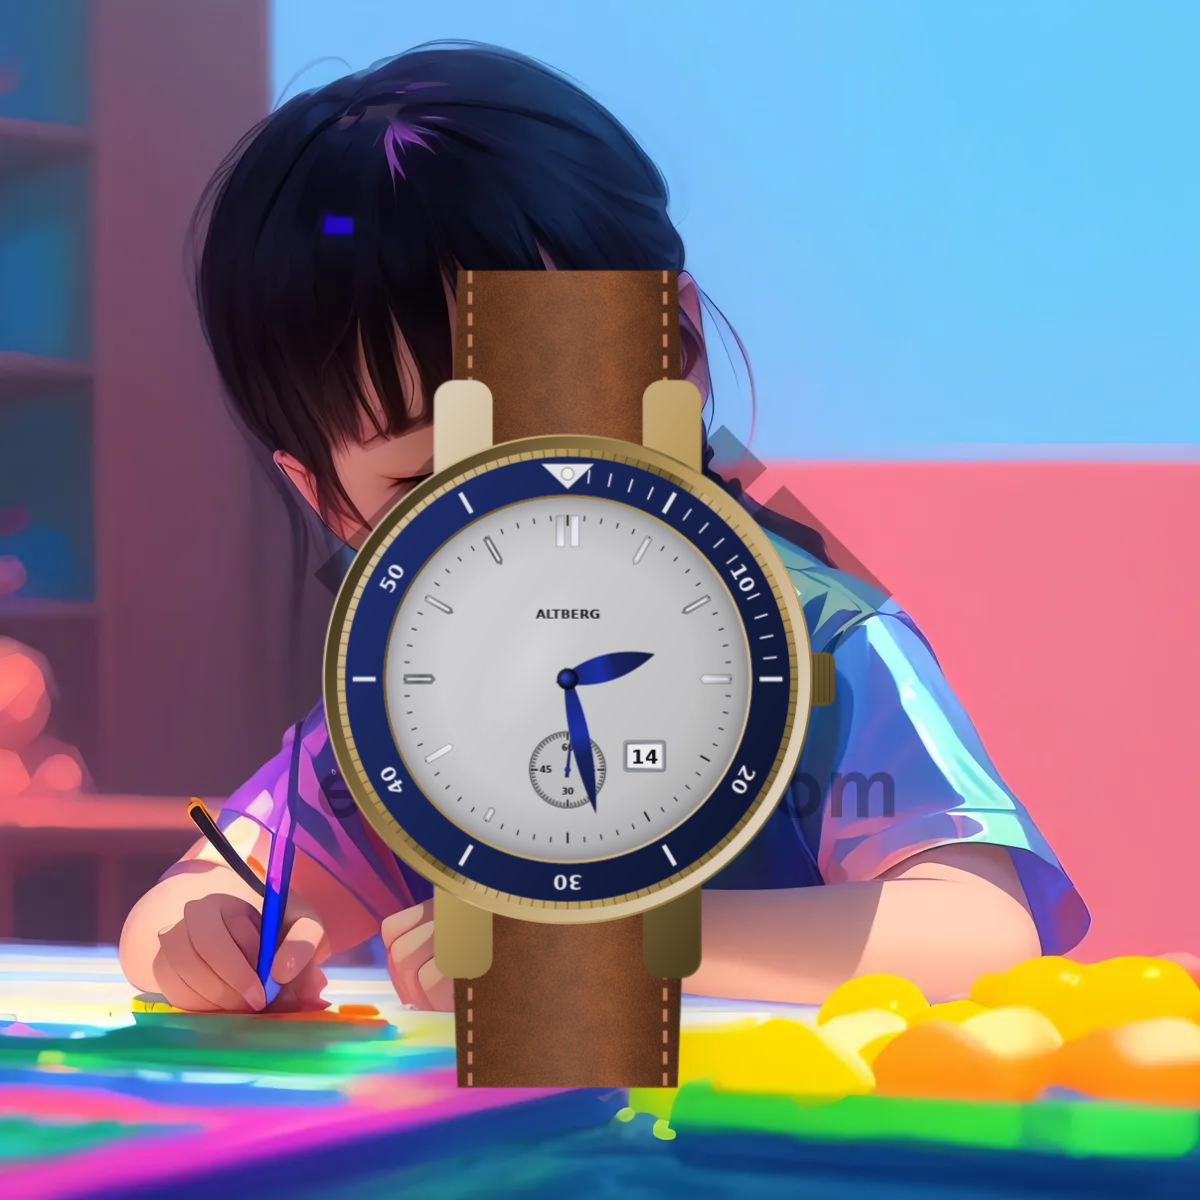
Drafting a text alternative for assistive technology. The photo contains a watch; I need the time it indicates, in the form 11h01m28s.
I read 2h28m01s
